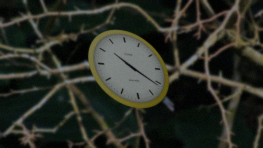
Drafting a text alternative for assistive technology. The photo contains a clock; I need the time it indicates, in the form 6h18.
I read 10h21
